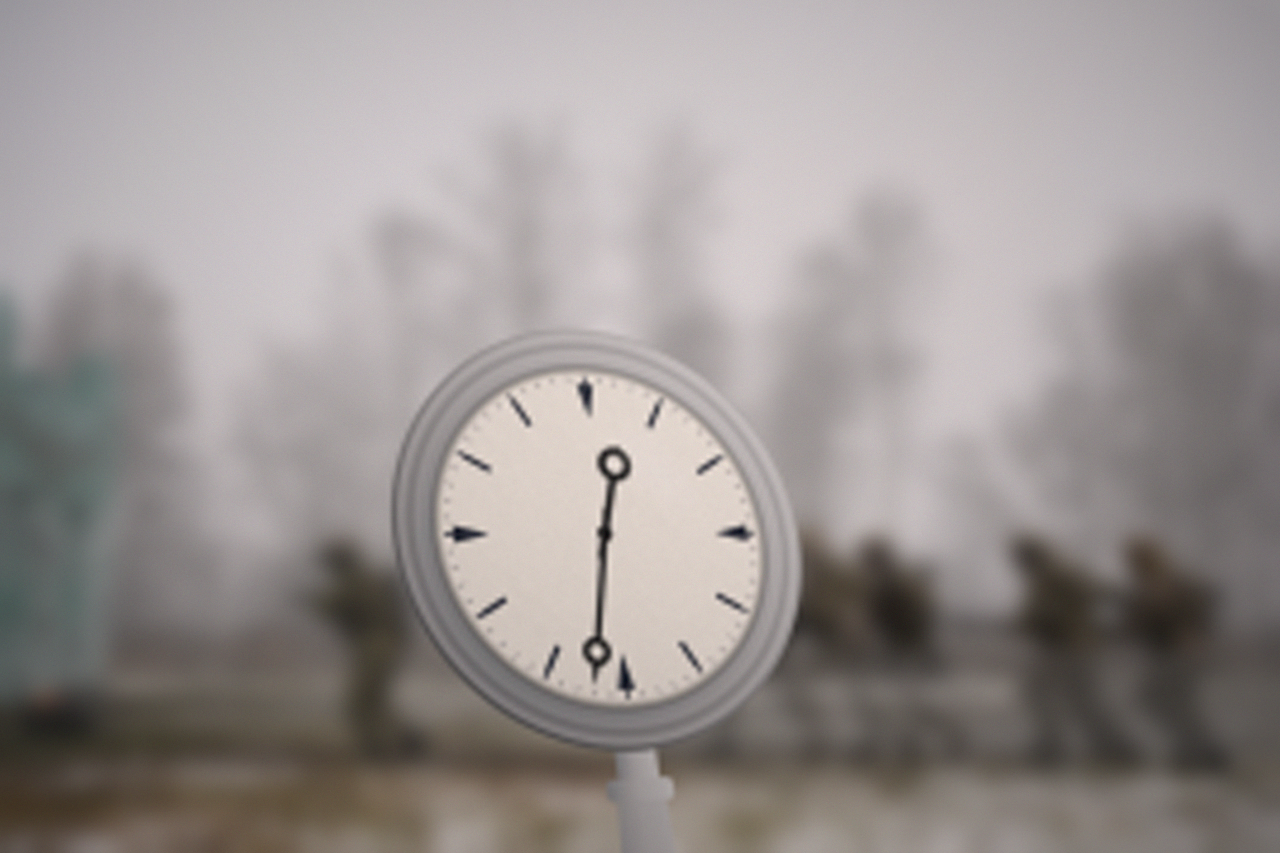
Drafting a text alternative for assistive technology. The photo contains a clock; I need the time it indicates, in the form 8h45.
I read 12h32
